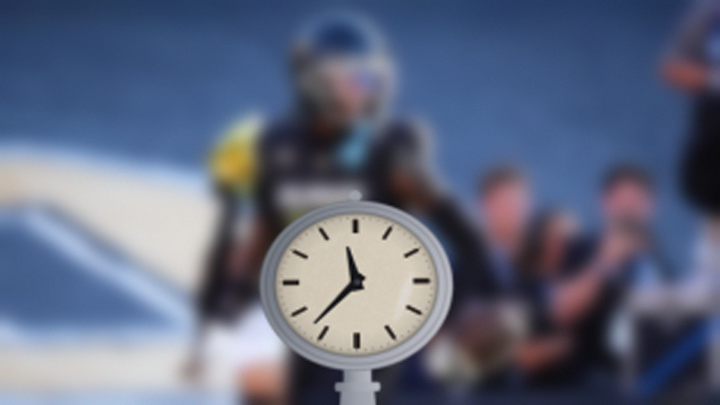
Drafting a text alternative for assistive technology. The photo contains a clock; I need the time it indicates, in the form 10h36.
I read 11h37
